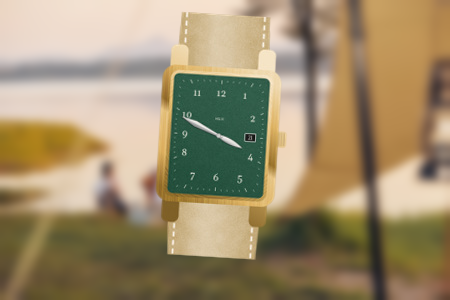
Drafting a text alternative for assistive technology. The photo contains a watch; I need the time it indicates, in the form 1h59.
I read 3h49
